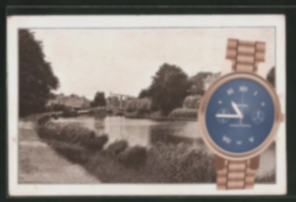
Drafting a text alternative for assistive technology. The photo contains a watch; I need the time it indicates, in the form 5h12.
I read 10h45
